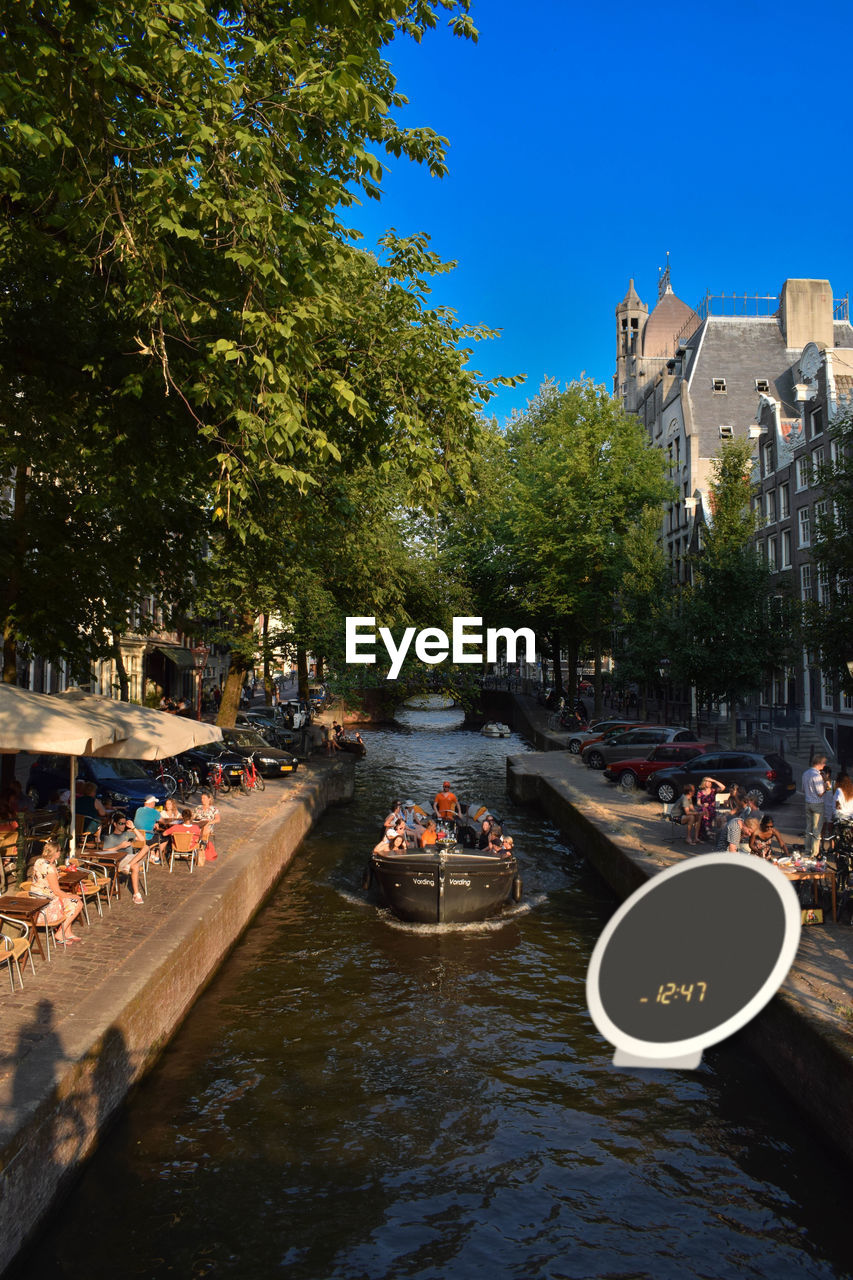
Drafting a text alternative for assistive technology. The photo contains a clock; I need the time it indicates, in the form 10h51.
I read 12h47
